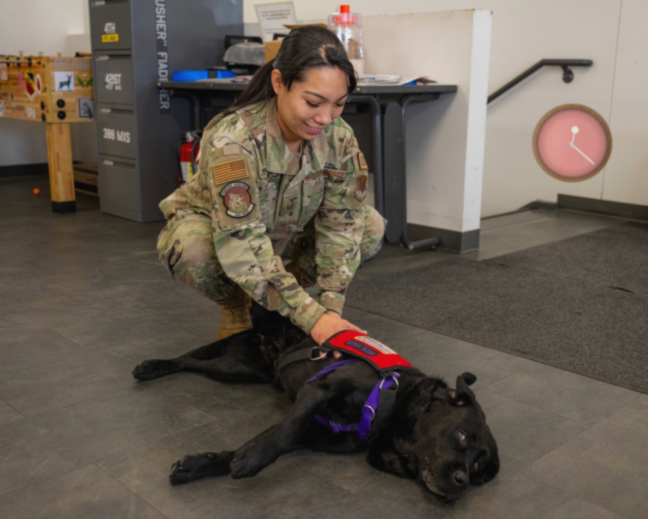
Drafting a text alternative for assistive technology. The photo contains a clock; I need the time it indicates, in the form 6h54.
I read 12h22
